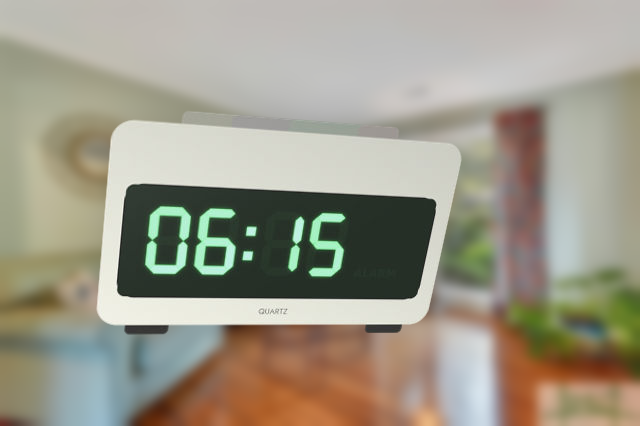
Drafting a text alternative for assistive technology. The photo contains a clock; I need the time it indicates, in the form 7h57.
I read 6h15
